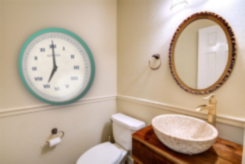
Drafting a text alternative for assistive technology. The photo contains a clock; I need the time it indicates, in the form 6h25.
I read 7h00
